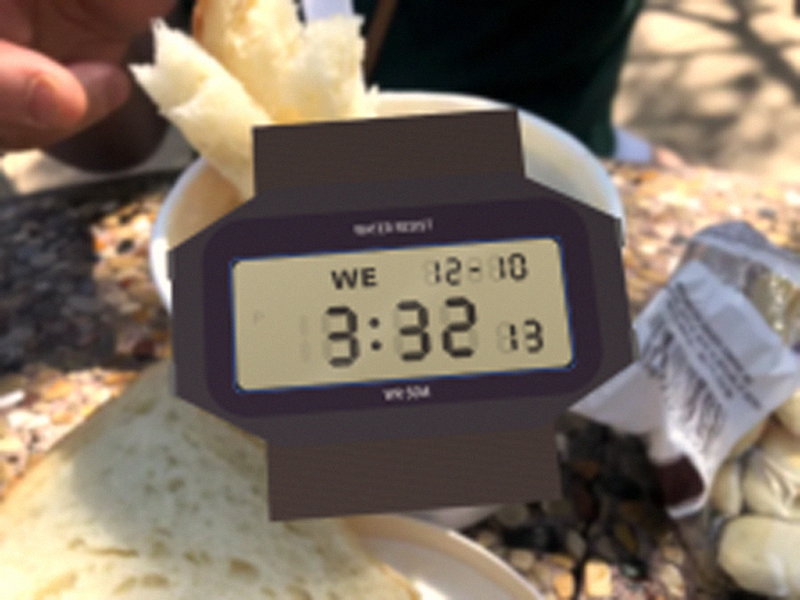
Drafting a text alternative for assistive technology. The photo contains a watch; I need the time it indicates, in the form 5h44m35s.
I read 3h32m13s
